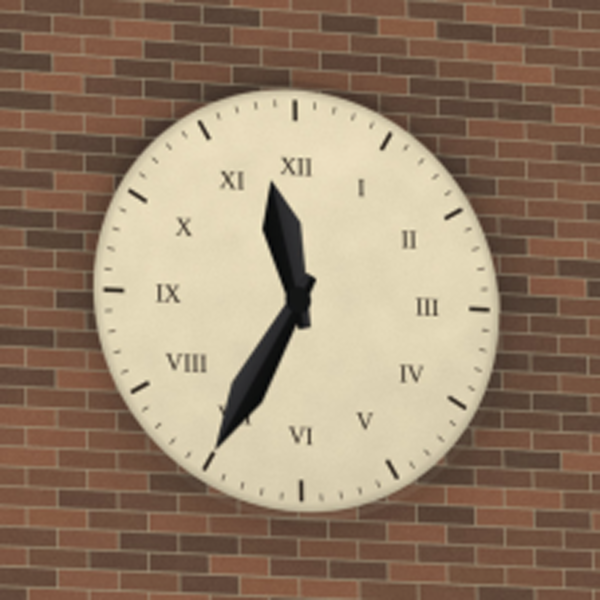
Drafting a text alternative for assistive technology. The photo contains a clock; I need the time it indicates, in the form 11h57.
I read 11h35
